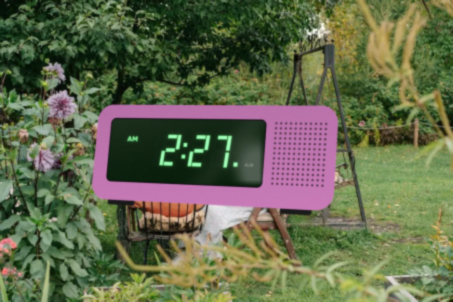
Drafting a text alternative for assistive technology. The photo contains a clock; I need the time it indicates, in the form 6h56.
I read 2h27
